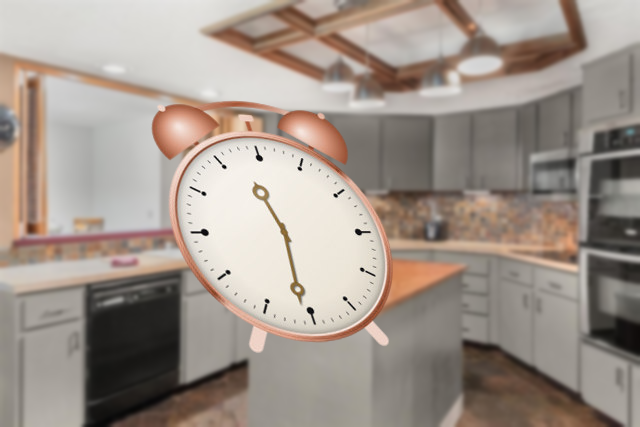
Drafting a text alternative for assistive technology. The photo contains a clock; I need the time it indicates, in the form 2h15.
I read 11h31
